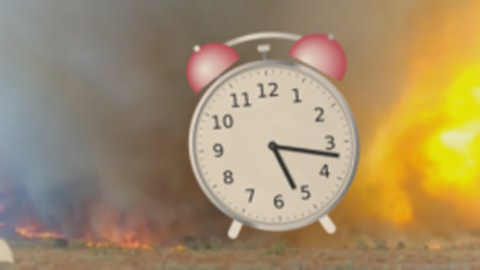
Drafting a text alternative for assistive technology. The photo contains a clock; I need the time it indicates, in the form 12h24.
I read 5h17
